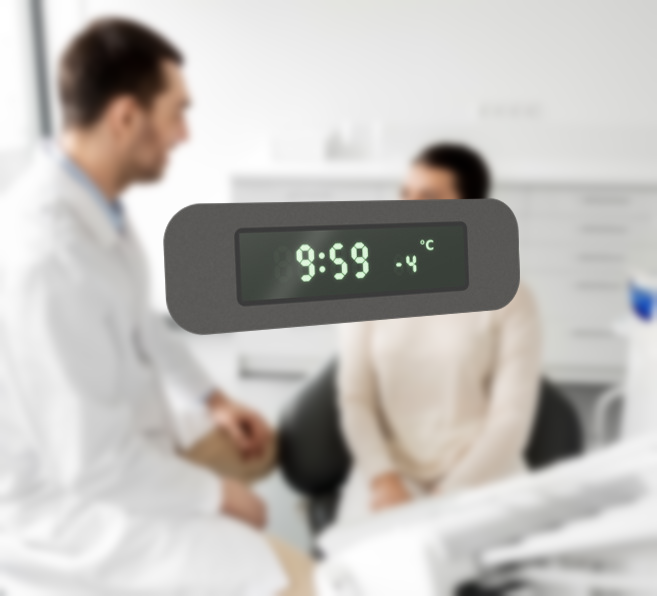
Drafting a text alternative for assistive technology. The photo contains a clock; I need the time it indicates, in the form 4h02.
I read 9h59
